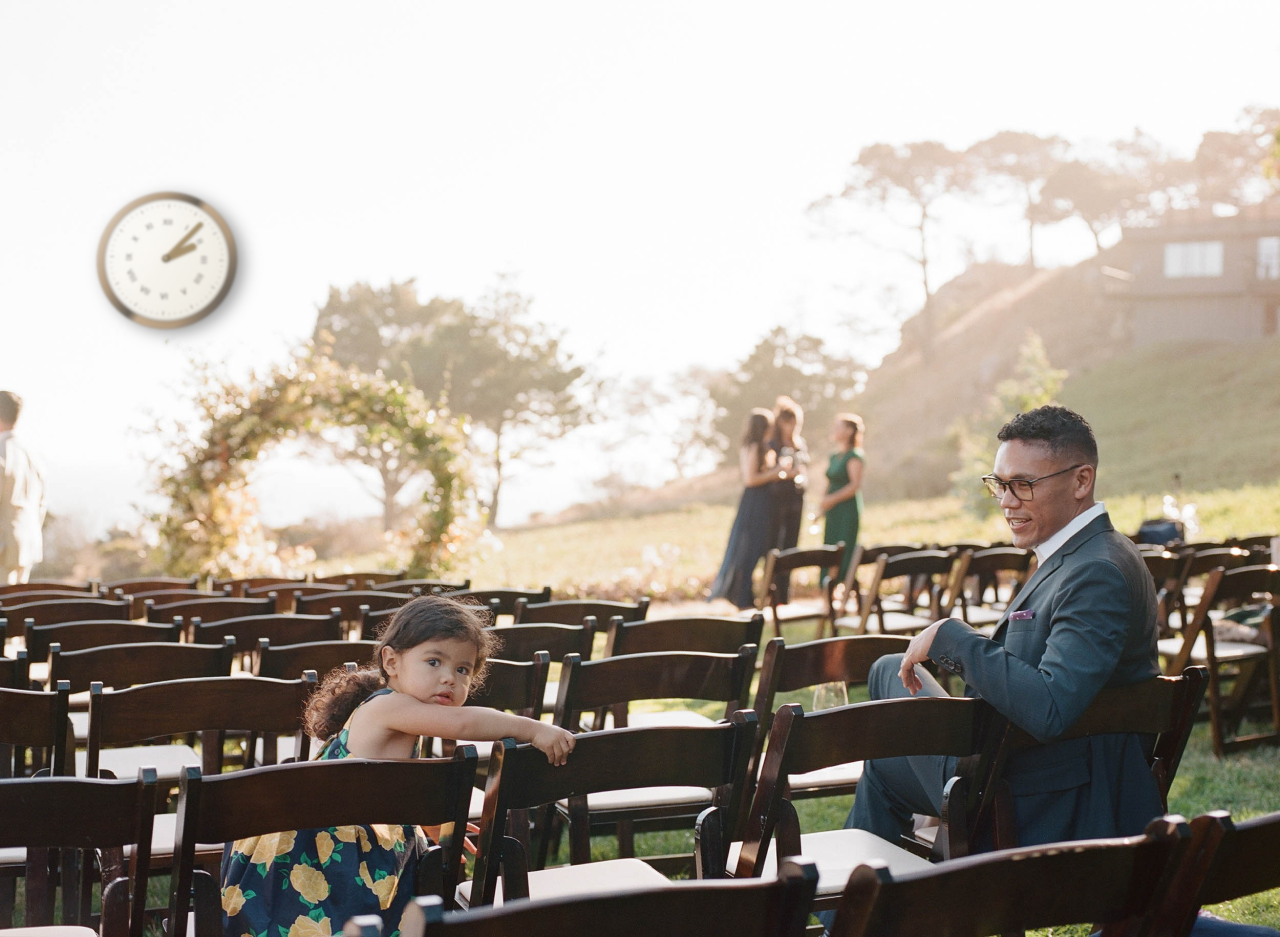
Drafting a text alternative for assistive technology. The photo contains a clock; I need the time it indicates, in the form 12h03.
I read 2h07
